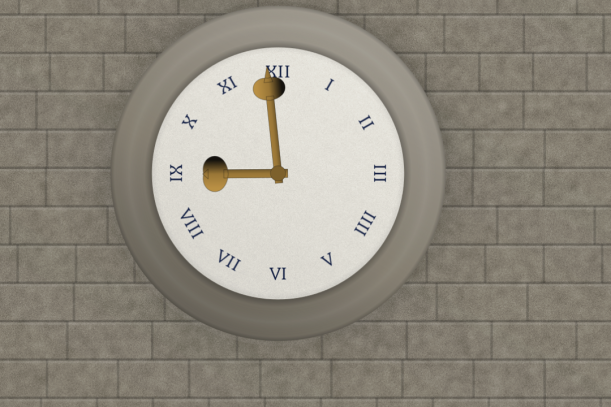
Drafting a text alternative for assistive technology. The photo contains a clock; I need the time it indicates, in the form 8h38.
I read 8h59
